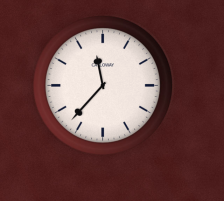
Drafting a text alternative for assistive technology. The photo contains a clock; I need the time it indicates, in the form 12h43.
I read 11h37
